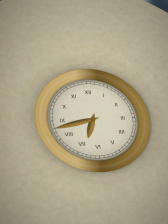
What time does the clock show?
6:43
